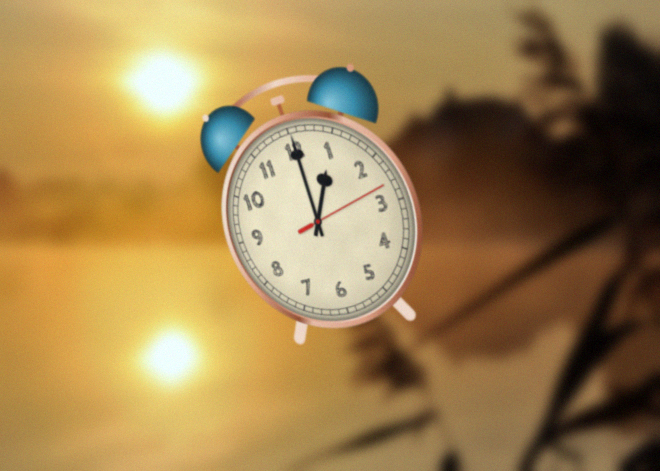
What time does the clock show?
1:00:13
